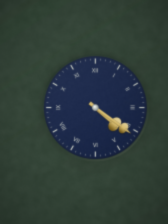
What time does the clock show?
4:21
